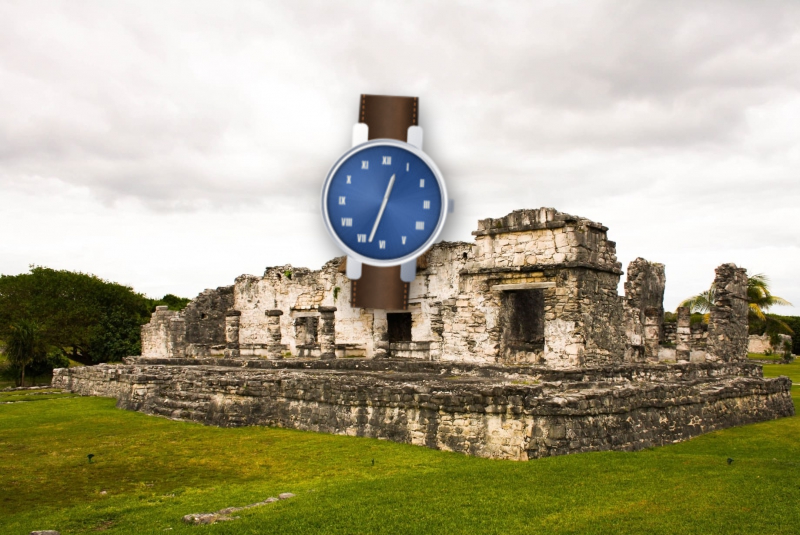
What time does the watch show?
12:33
